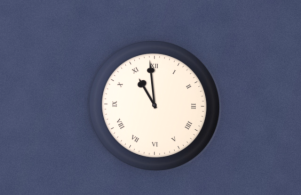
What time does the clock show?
10:59
